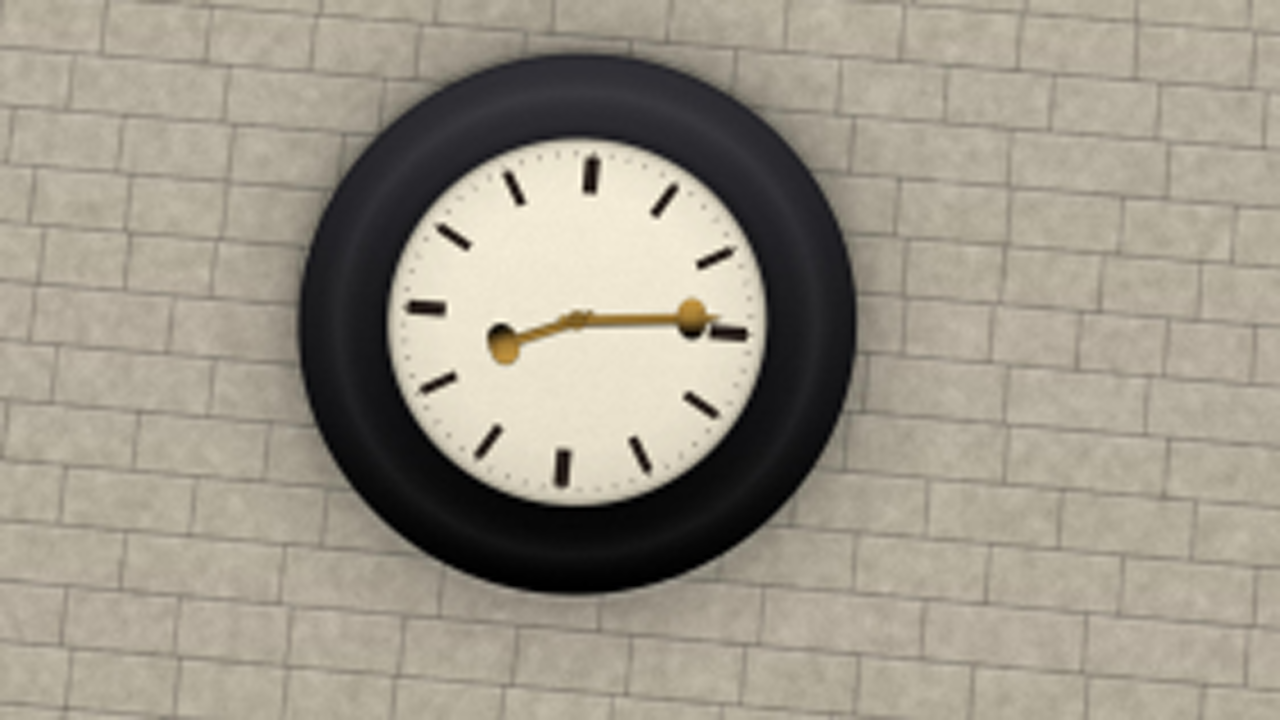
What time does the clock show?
8:14
